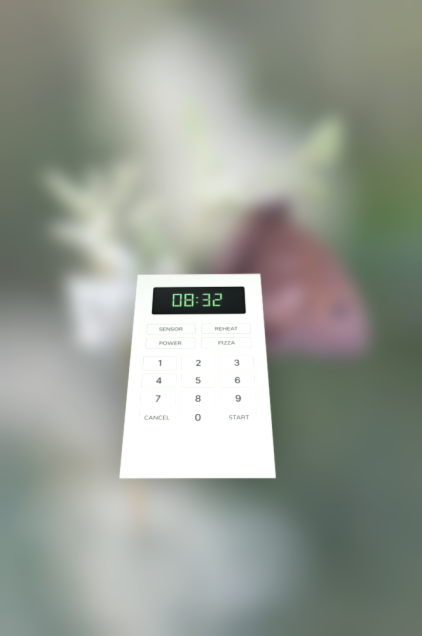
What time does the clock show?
8:32
